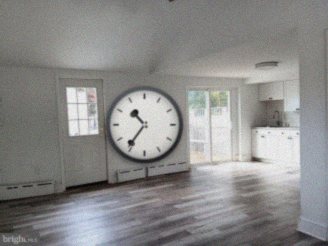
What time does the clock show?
10:36
